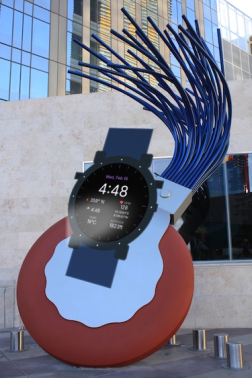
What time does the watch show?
4:48
